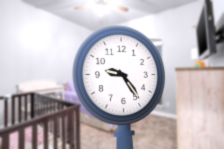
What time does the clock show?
9:24
